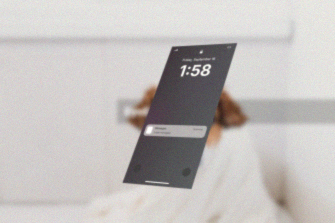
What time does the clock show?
1:58
